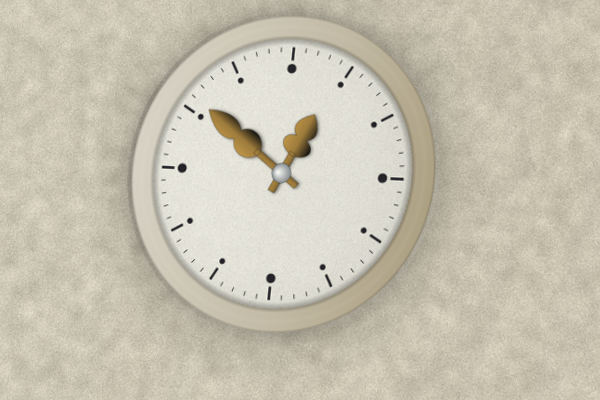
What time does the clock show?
12:51
